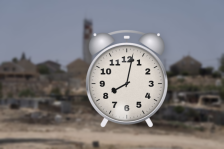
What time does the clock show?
8:02
